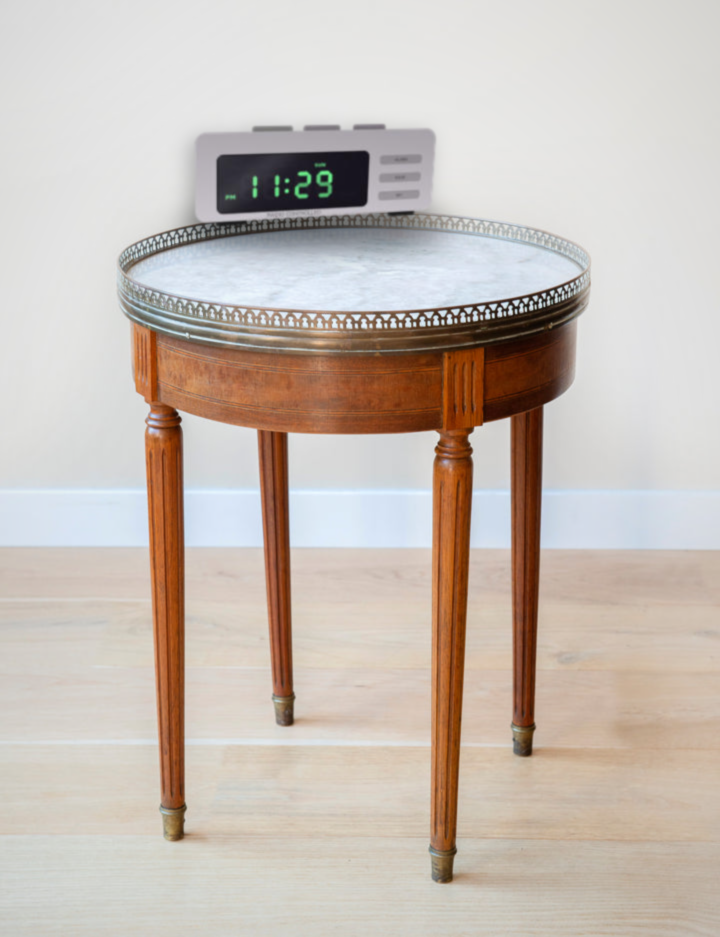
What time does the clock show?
11:29
